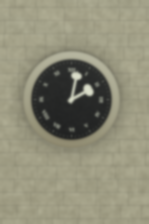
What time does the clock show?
2:02
